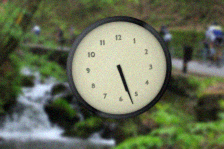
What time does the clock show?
5:27
